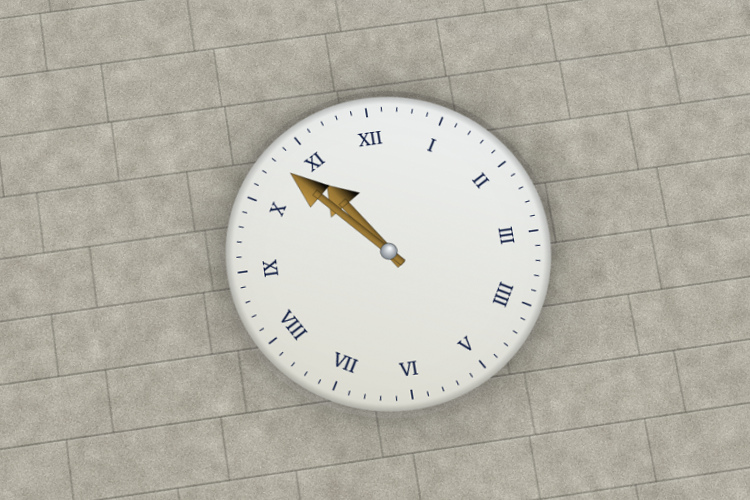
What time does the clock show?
10:53
